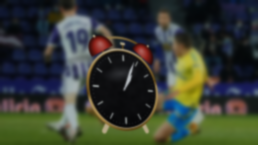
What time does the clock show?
1:04
